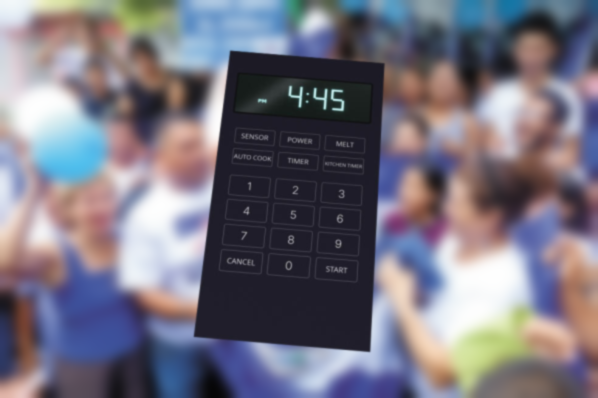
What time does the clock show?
4:45
